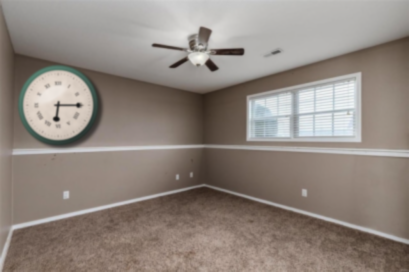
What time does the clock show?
6:15
